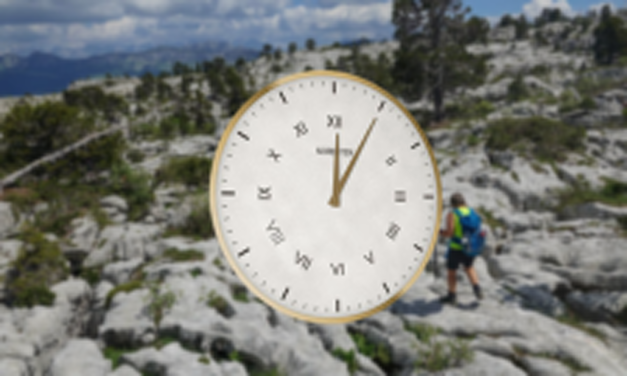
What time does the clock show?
12:05
